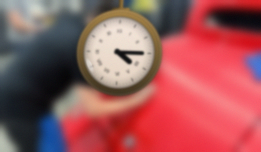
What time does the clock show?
4:15
